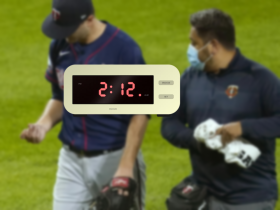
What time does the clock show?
2:12
